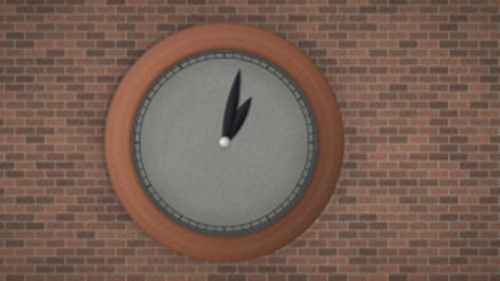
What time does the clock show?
1:02
